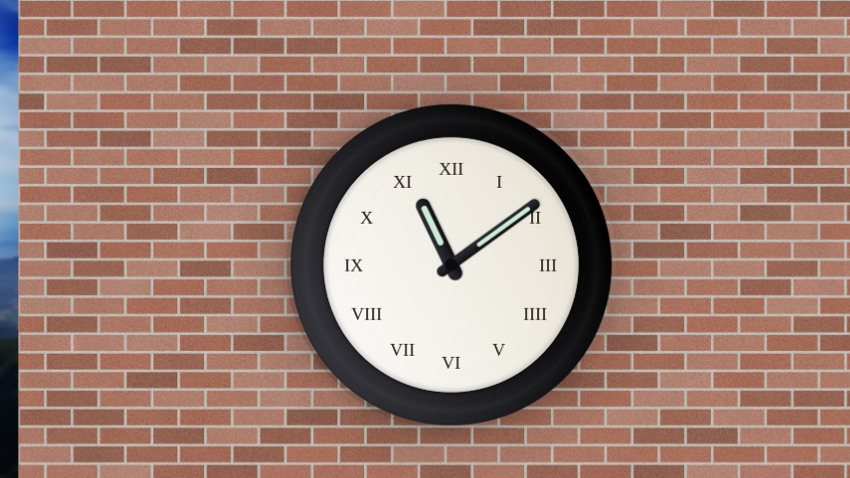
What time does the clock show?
11:09
